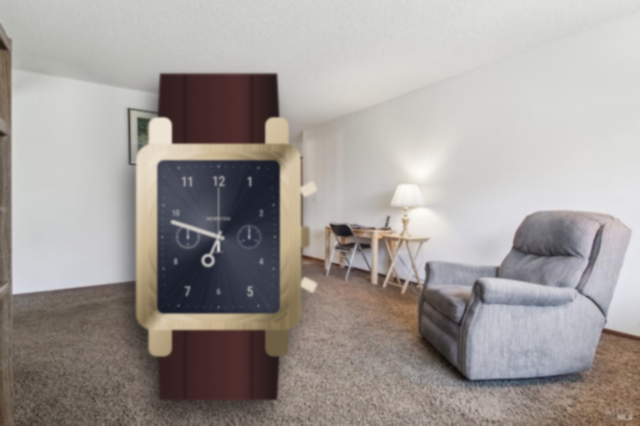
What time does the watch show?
6:48
